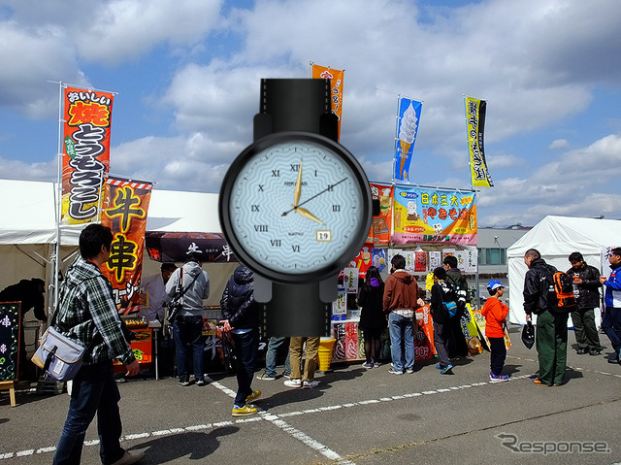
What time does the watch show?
4:01:10
